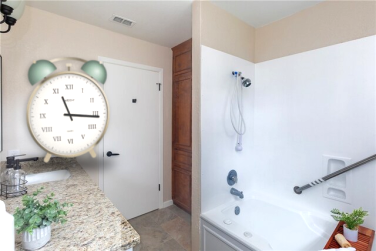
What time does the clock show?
11:16
